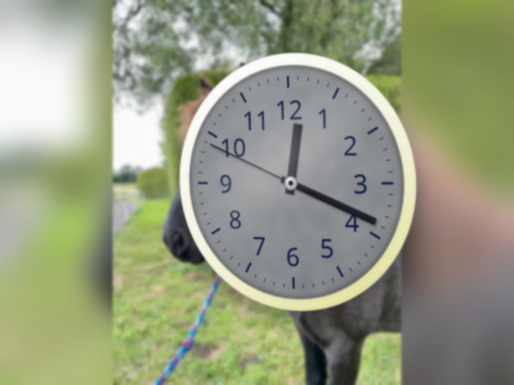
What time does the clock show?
12:18:49
